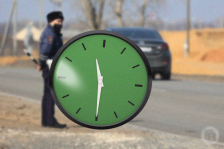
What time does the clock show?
11:30
